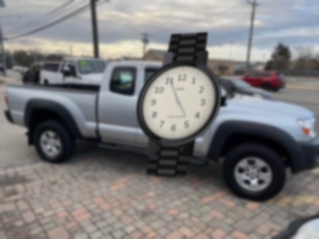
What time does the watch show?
4:55
